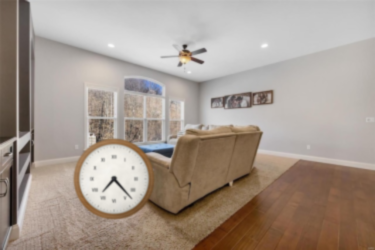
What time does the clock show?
7:23
